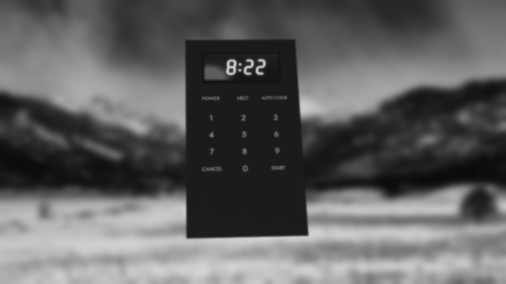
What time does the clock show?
8:22
